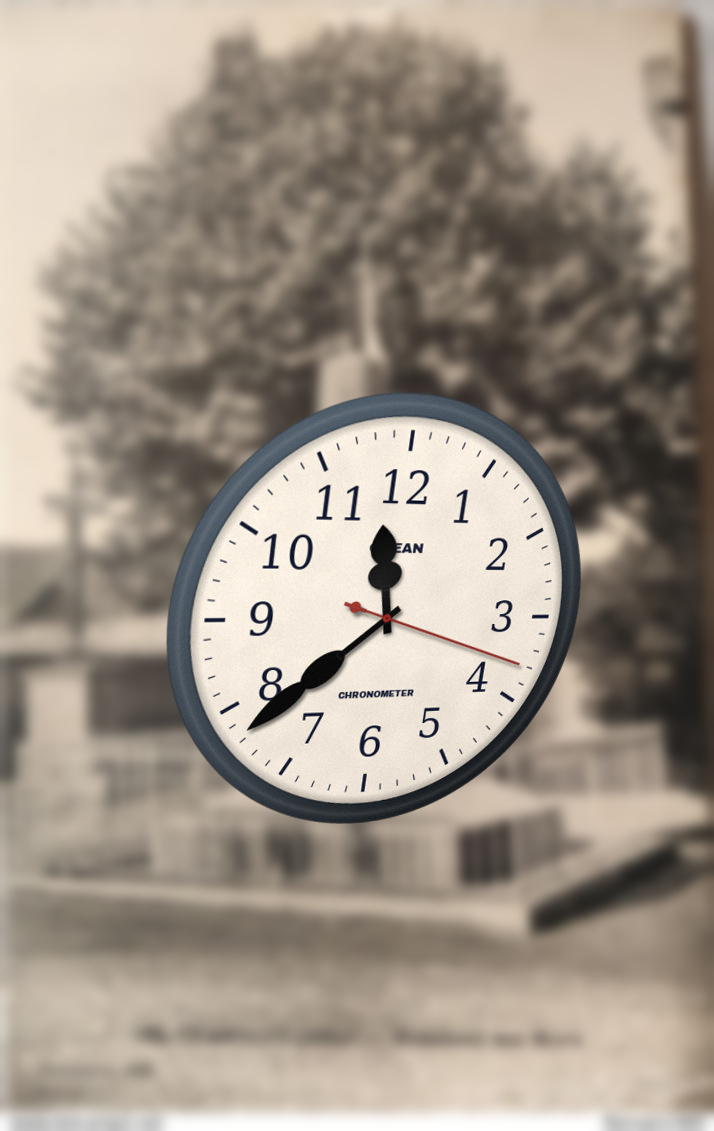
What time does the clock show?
11:38:18
